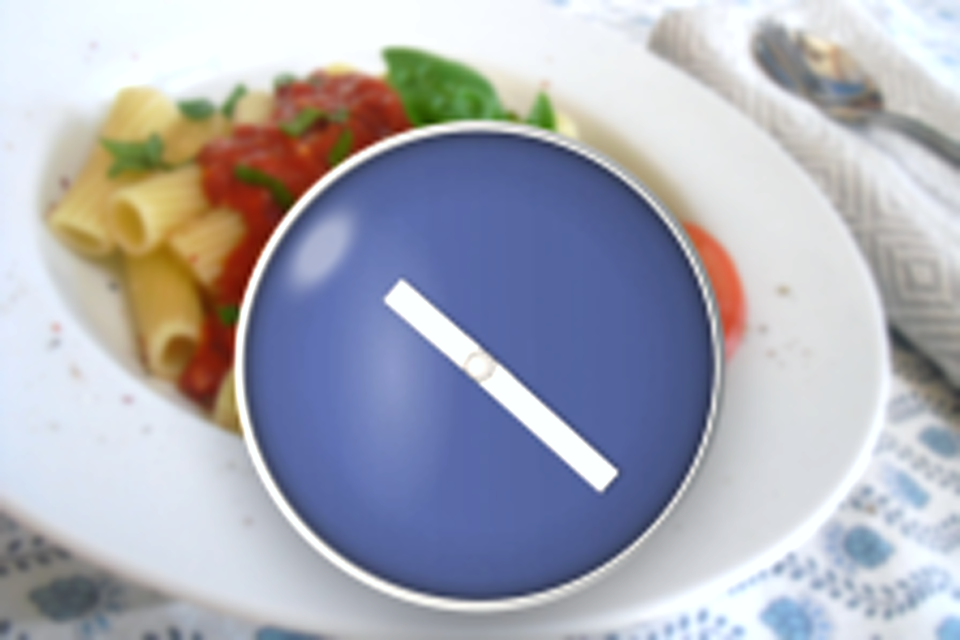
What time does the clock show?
10:22
